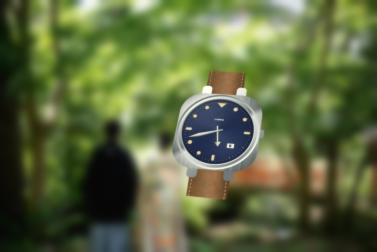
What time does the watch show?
5:42
